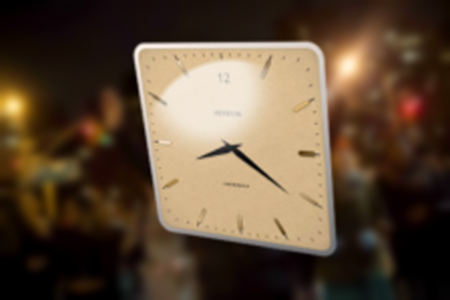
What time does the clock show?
8:21
